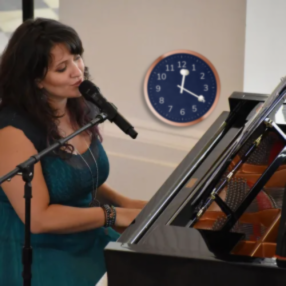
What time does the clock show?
12:20
